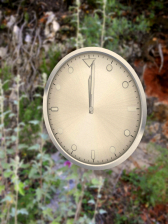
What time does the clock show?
12:01
